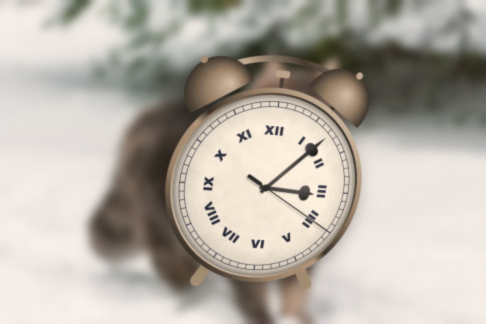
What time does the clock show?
3:07:20
